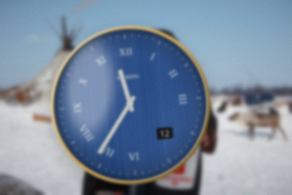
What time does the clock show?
11:36
